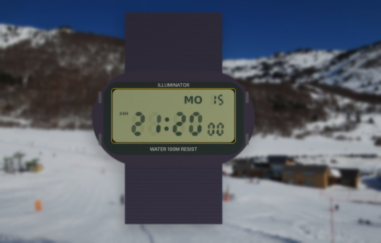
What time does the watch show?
21:20:00
